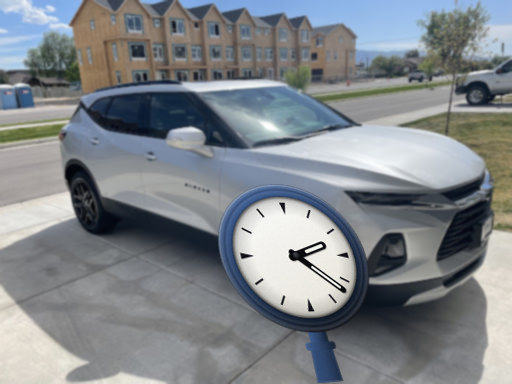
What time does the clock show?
2:22
